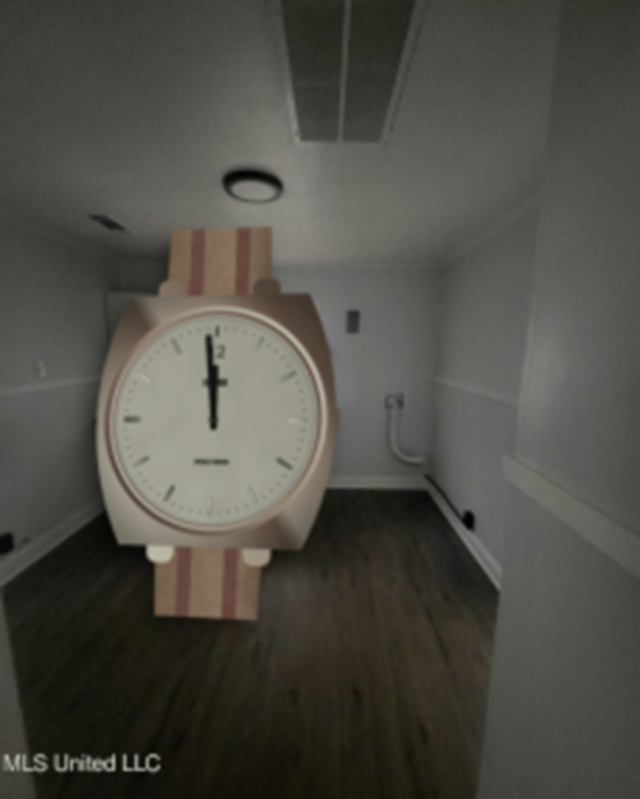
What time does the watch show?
11:59
